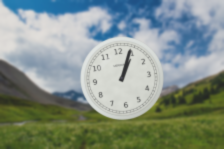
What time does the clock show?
1:04
